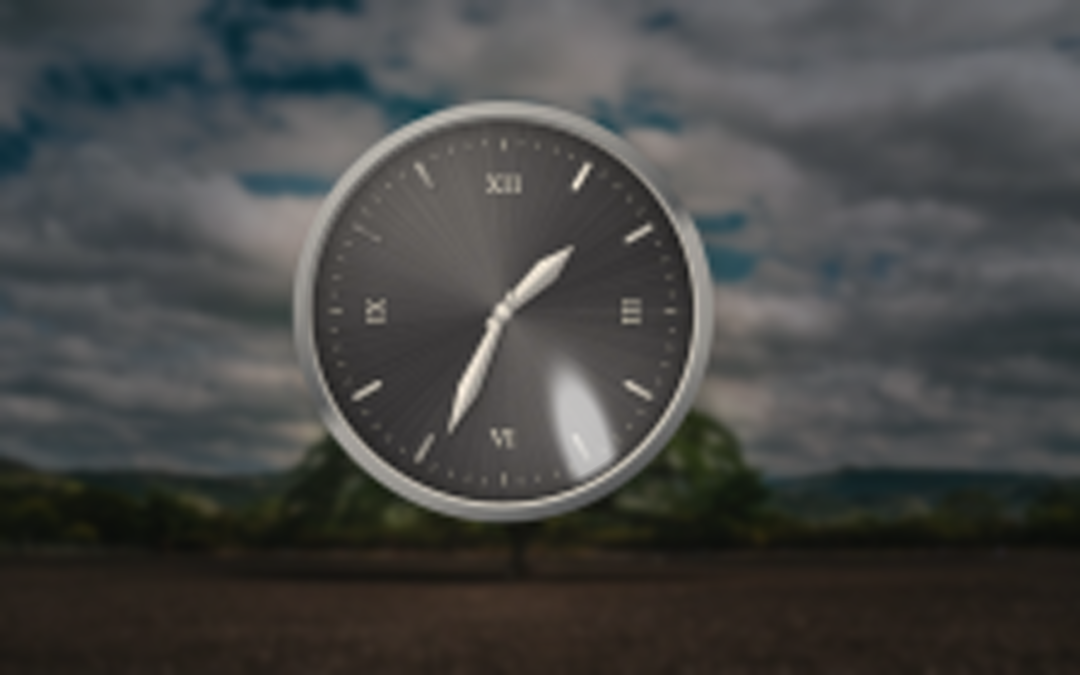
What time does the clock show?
1:34
